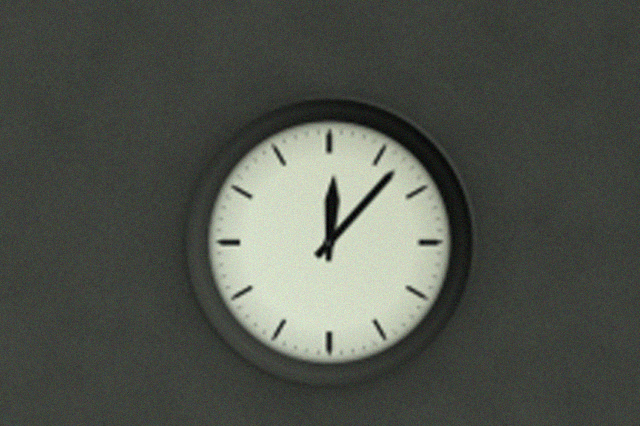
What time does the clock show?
12:07
